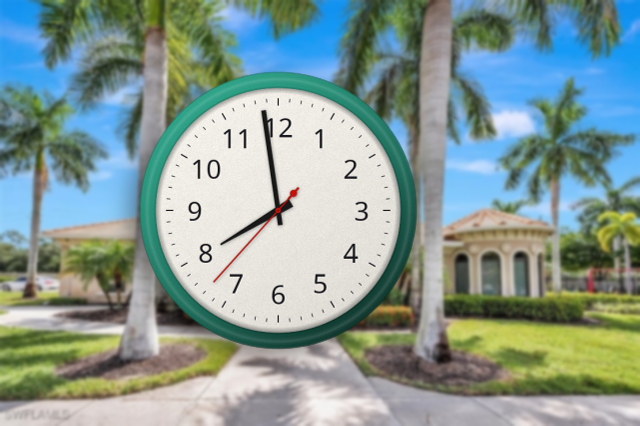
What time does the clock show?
7:58:37
